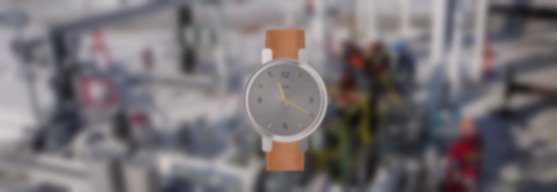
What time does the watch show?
11:20
